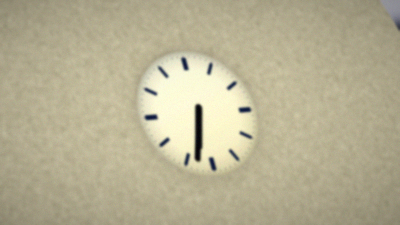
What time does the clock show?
6:33
